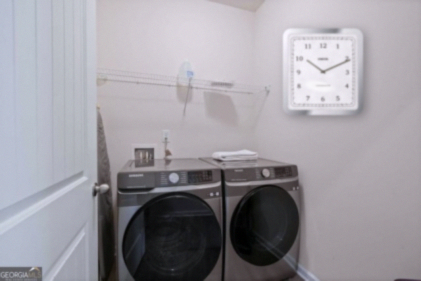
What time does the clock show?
10:11
